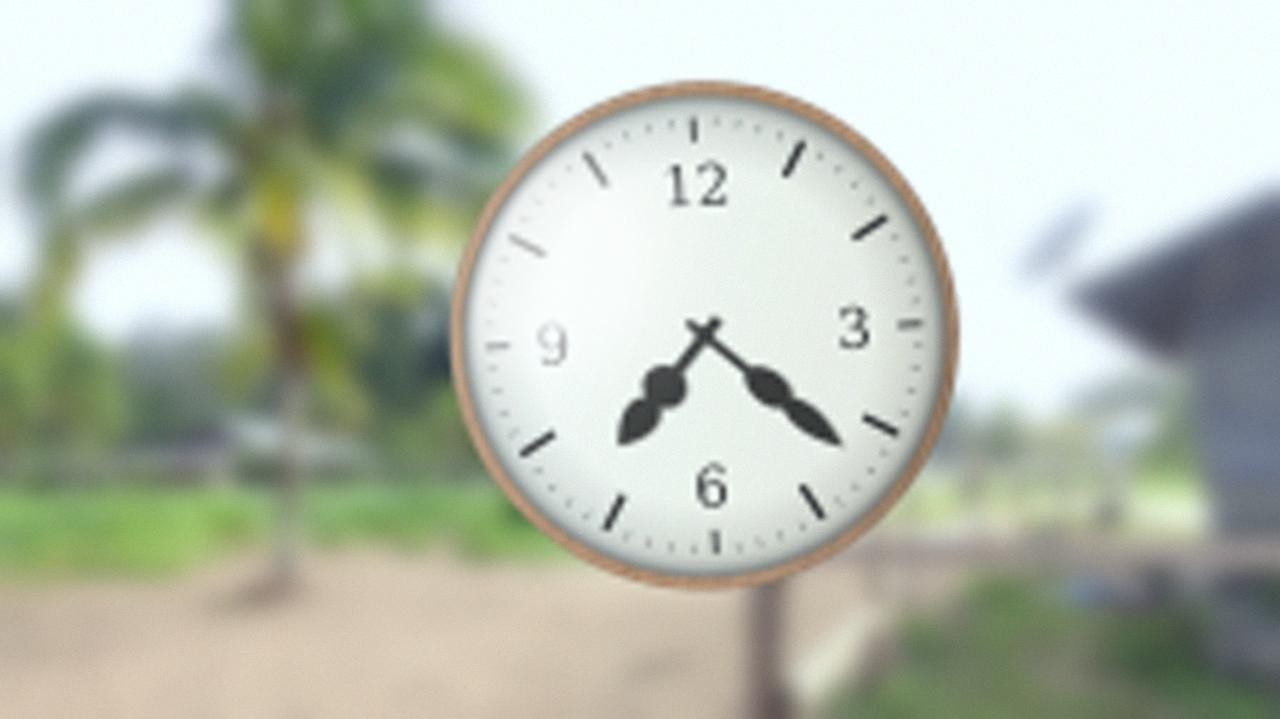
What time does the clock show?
7:22
